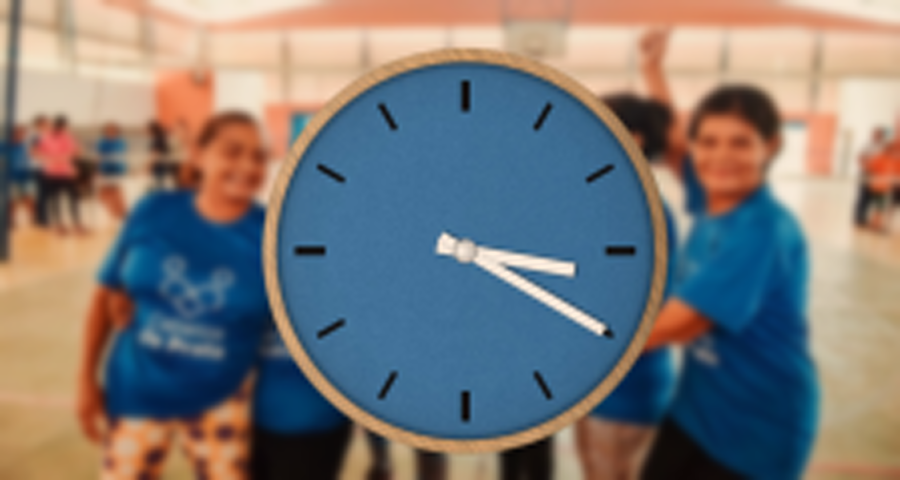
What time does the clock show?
3:20
